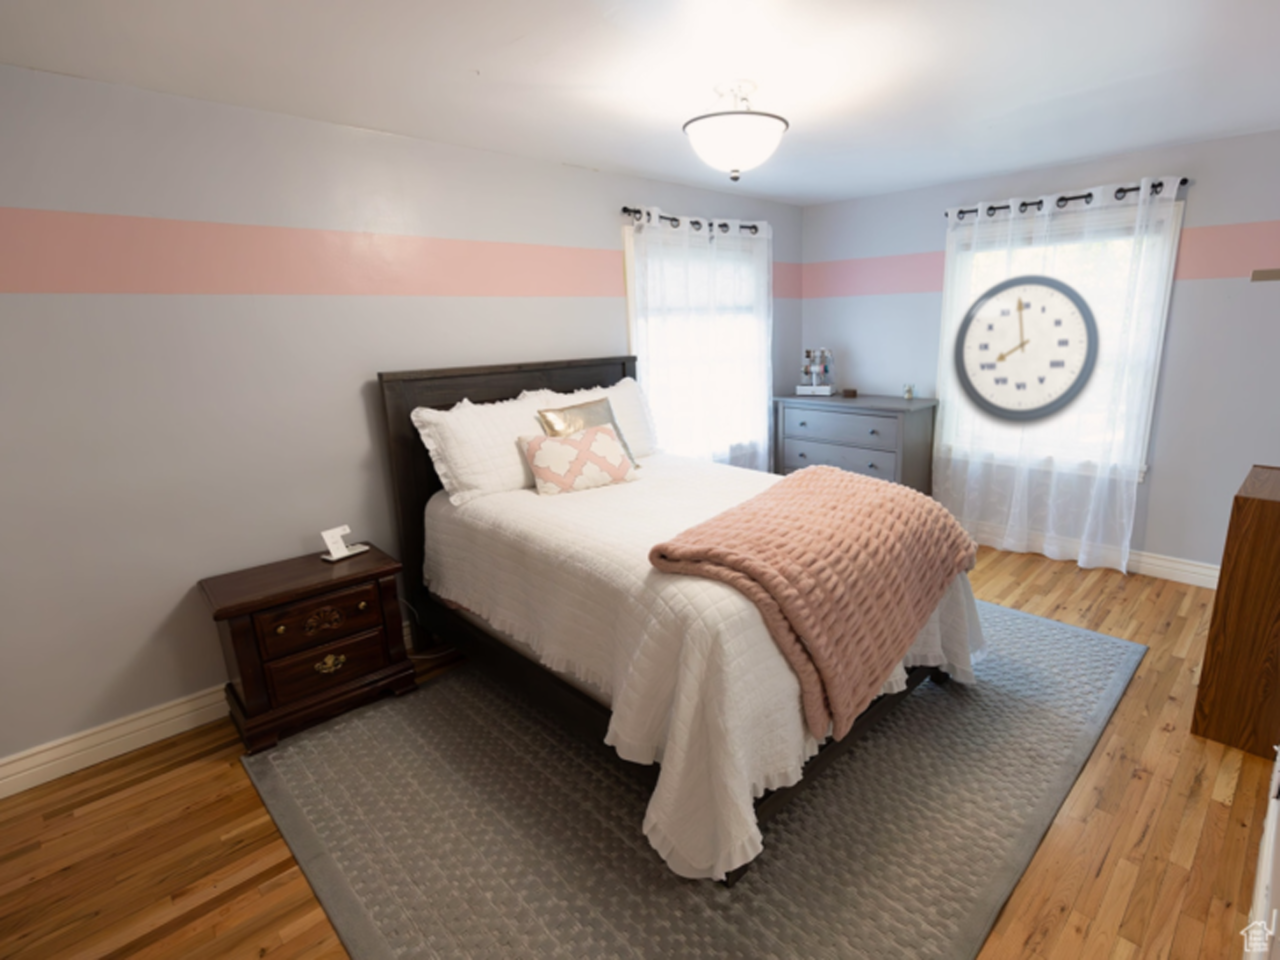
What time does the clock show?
7:59
